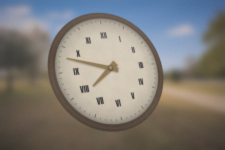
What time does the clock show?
7:48
